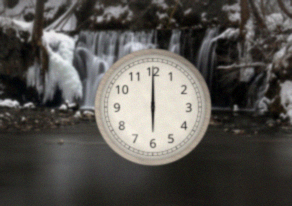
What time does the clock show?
6:00
